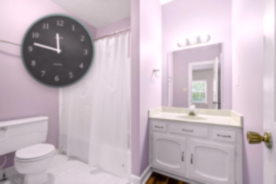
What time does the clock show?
11:47
